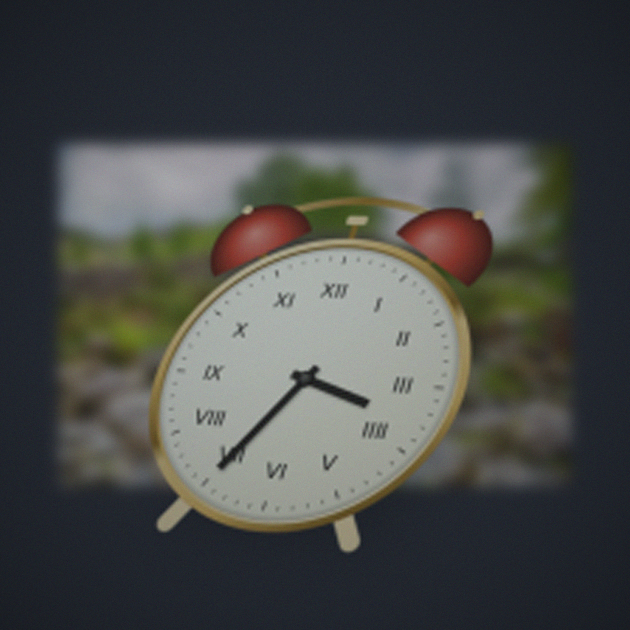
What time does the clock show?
3:35
